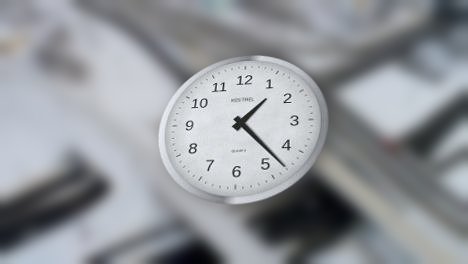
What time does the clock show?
1:23
